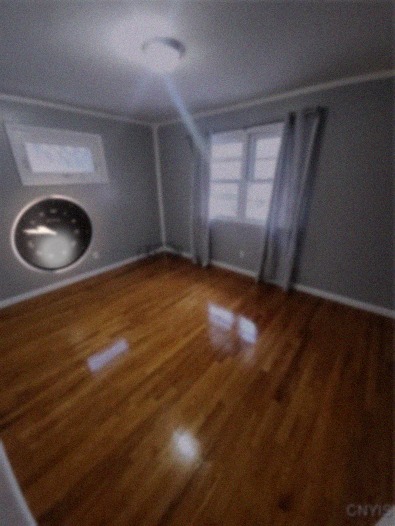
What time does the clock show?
9:46
